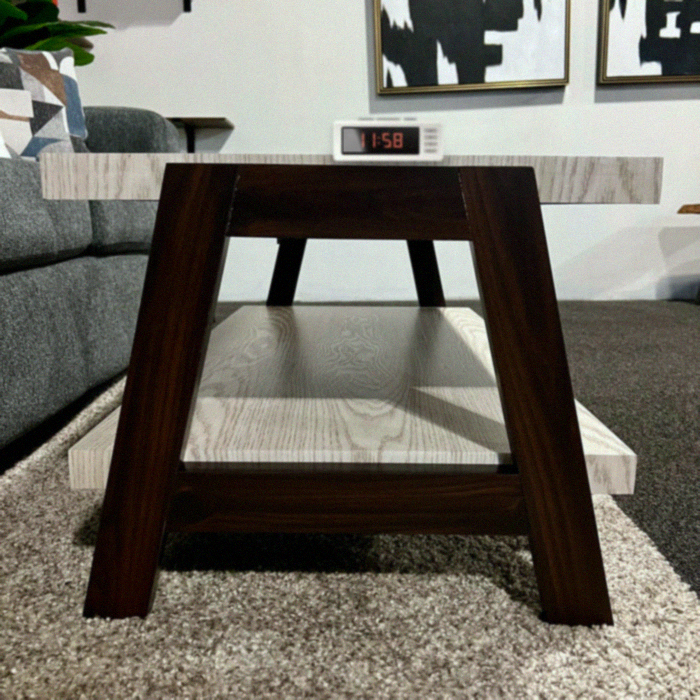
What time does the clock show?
11:58
